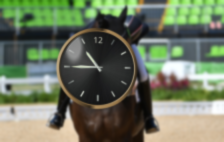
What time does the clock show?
10:45
